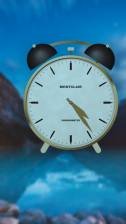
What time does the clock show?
4:24
